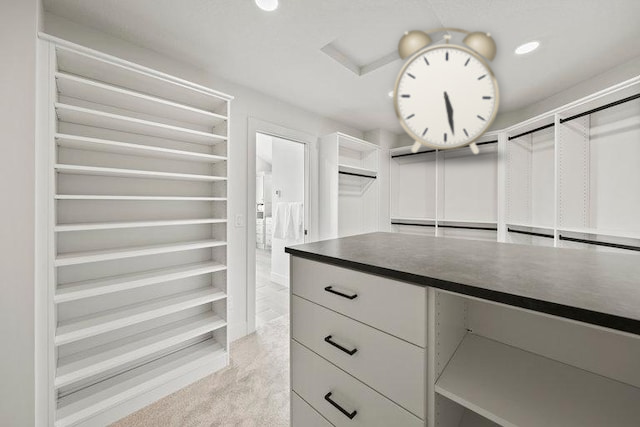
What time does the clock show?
5:28
